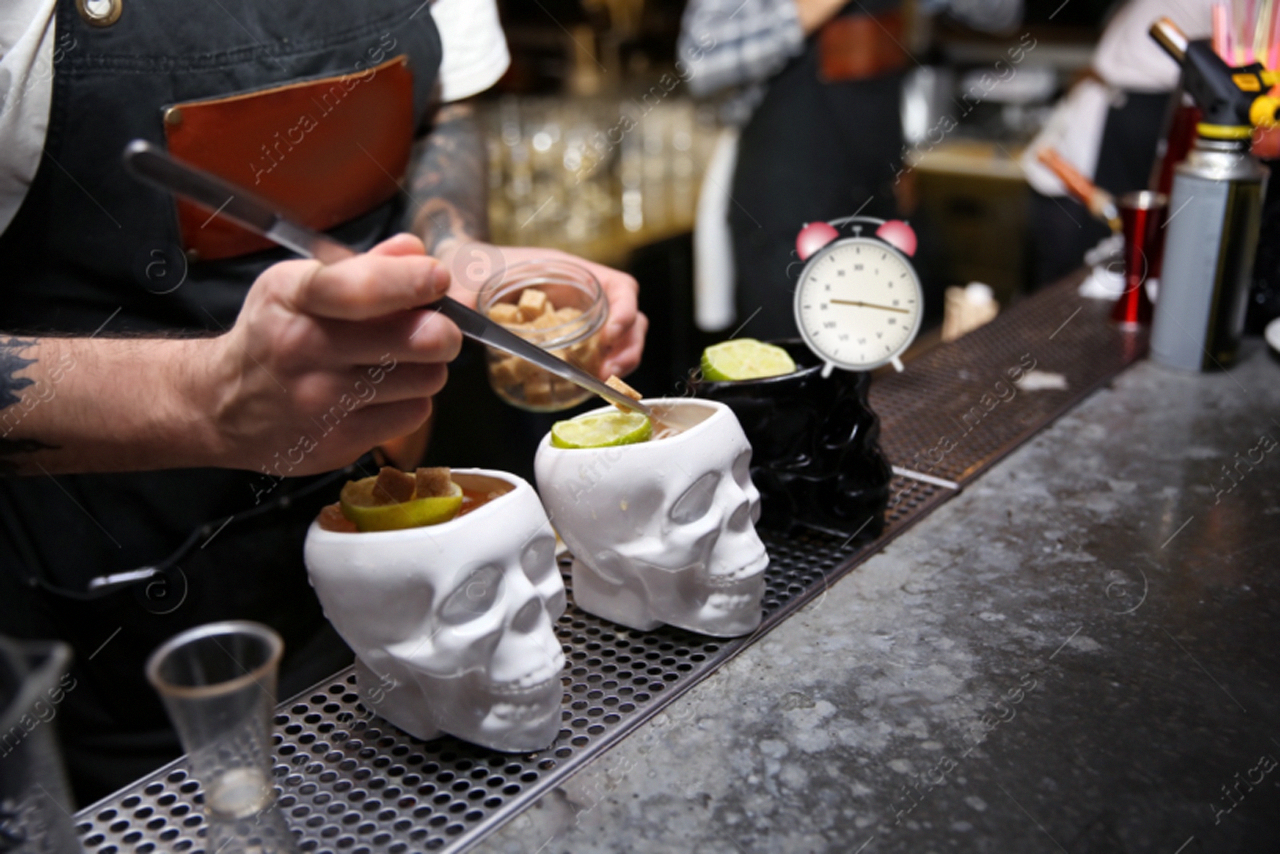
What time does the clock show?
9:17
